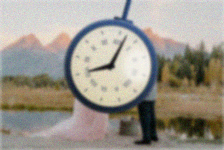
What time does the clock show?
8:02
